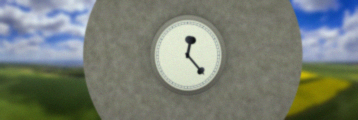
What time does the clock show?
12:23
